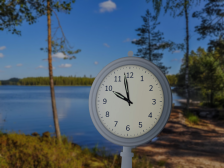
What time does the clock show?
9:58
